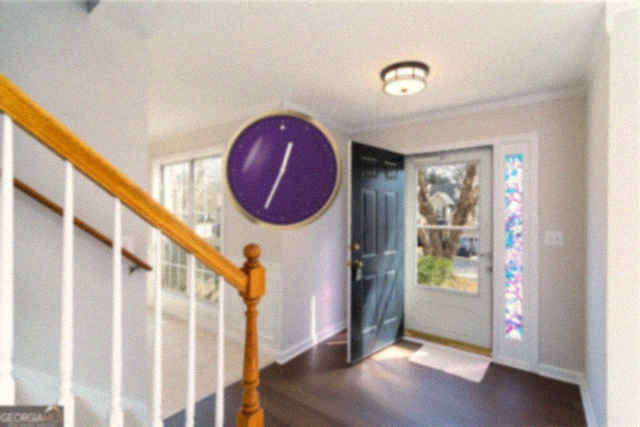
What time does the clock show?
12:34
